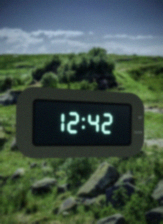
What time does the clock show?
12:42
